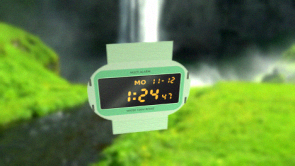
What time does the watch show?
1:24:47
